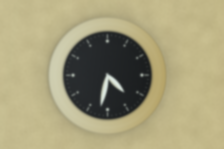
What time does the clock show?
4:32
